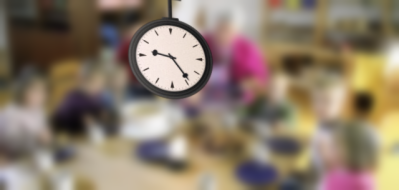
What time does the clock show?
9:24
